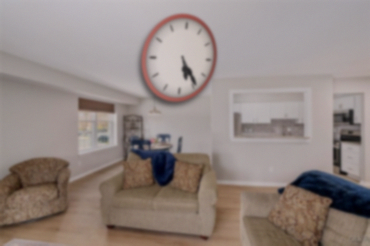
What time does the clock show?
5:24
